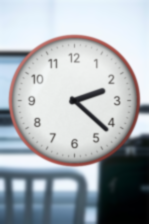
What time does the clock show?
2:22
